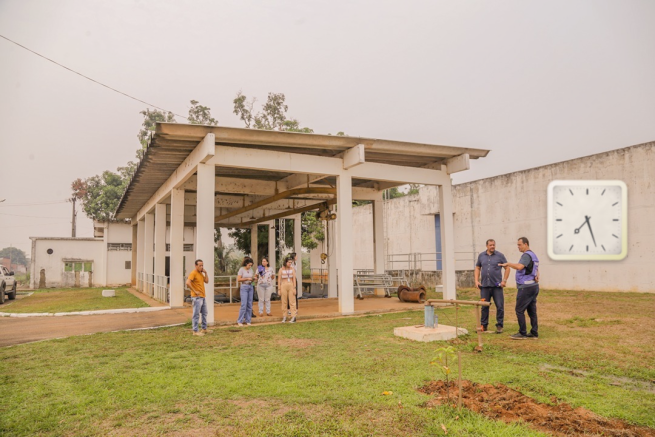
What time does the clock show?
7:27
